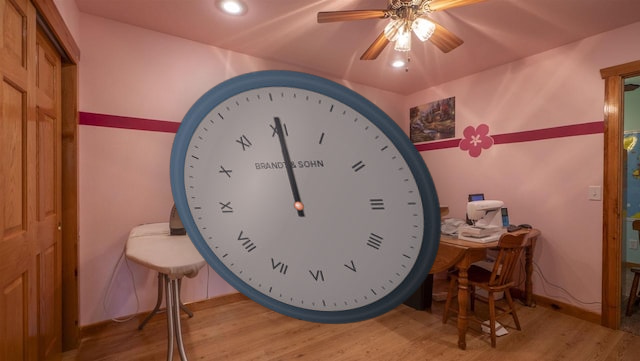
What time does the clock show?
12:00
